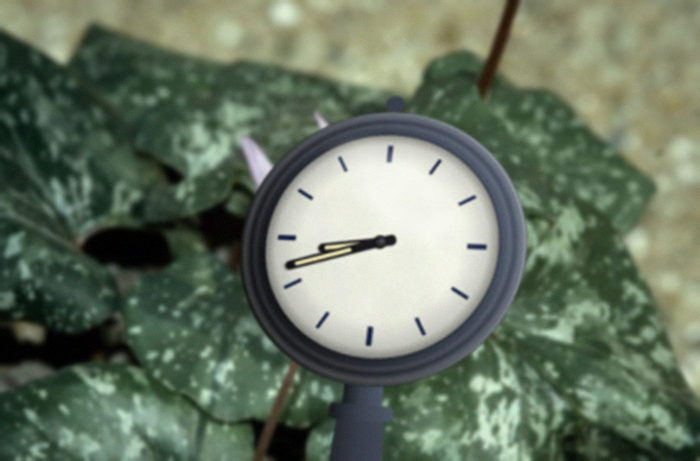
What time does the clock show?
8:42
